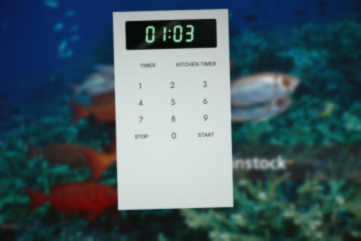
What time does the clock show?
1:03
